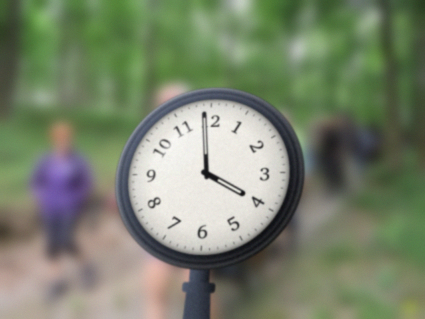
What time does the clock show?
3:59
